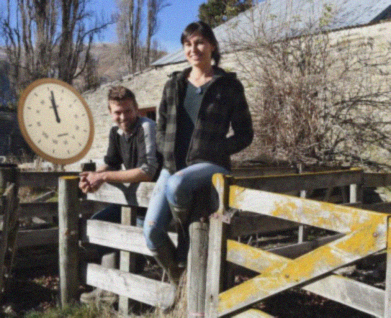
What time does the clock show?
12:01
